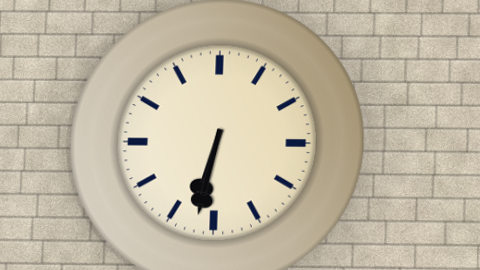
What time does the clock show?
6:32
